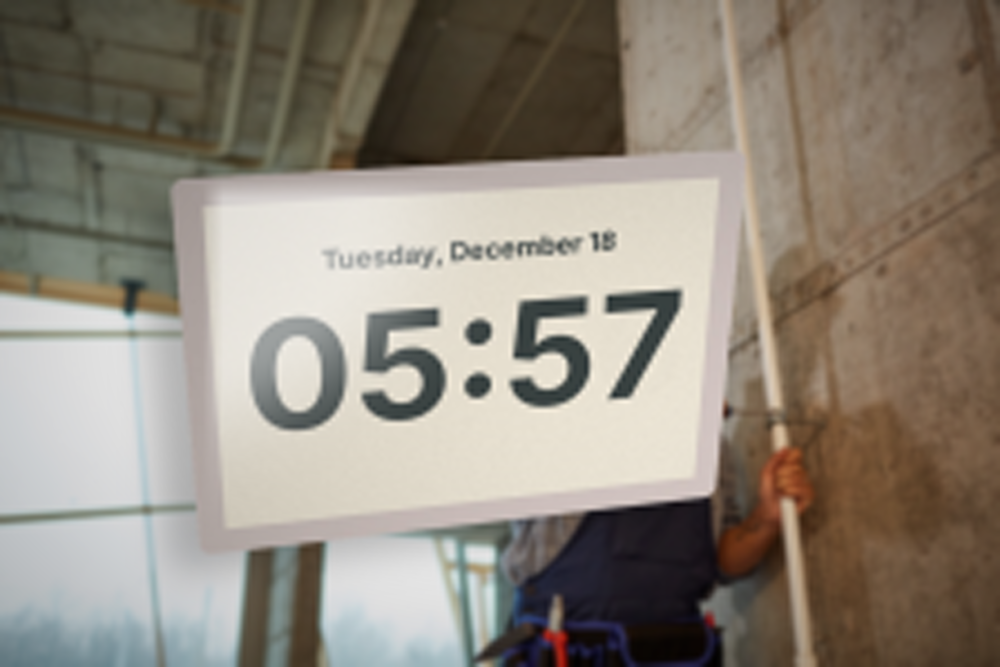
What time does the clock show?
5:57
